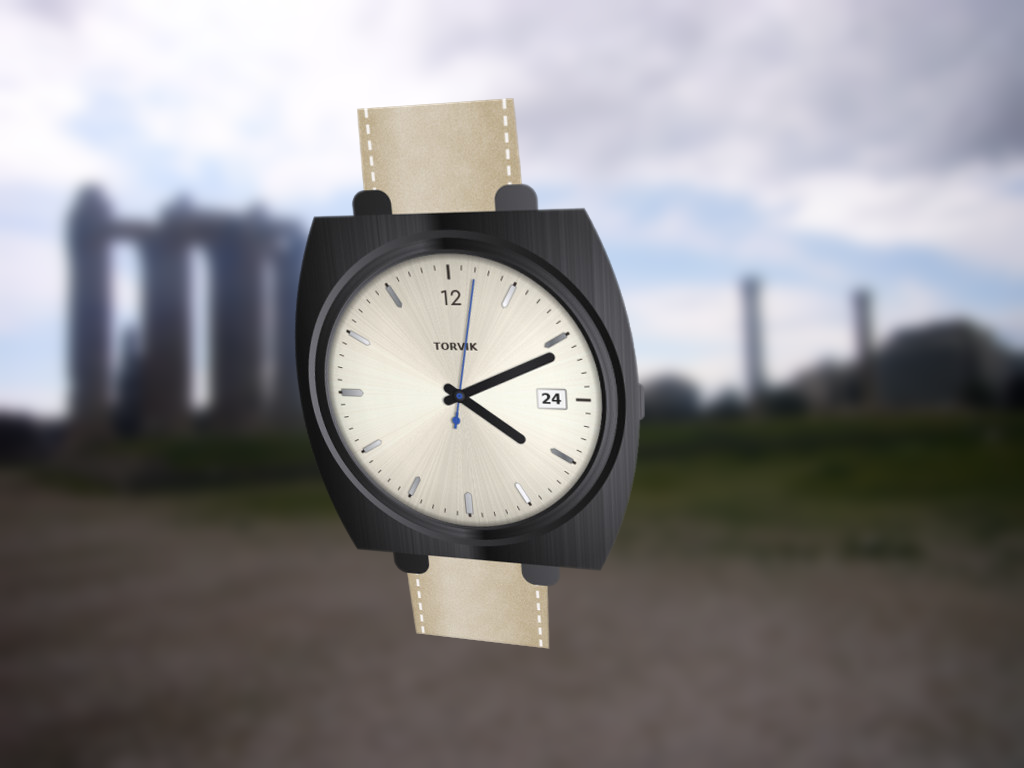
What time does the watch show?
4:11:02
